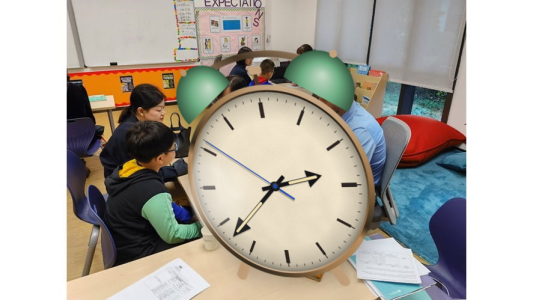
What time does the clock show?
2:37:51
